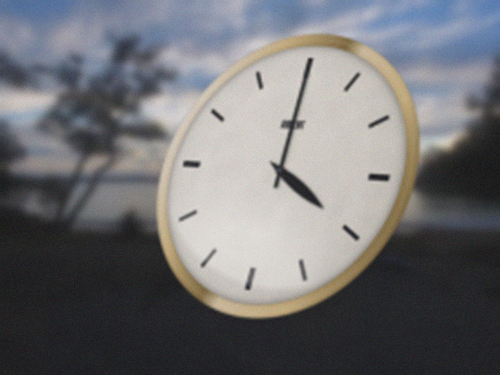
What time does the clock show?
4:00
